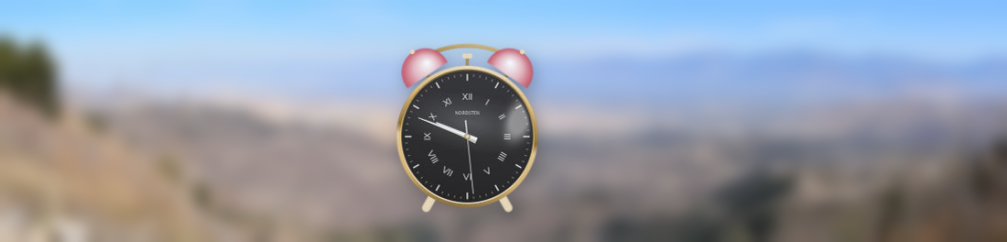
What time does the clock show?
9:48:29
